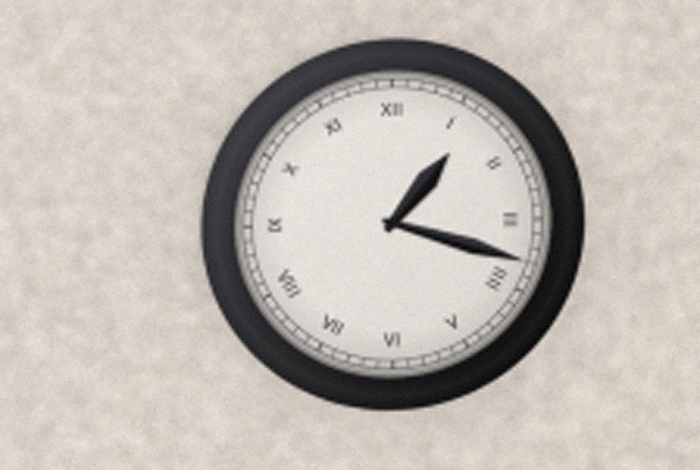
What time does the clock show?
1:18
